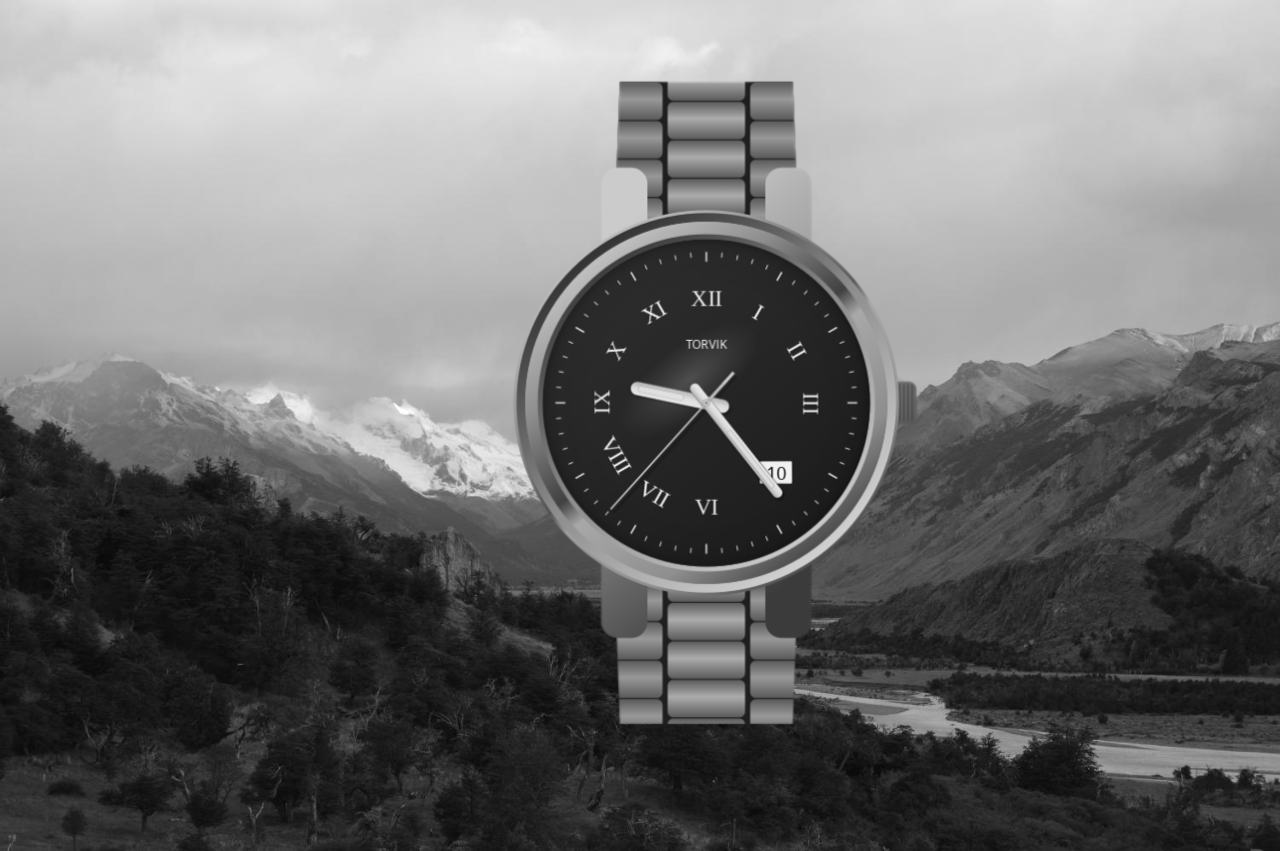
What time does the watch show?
9:23:37
